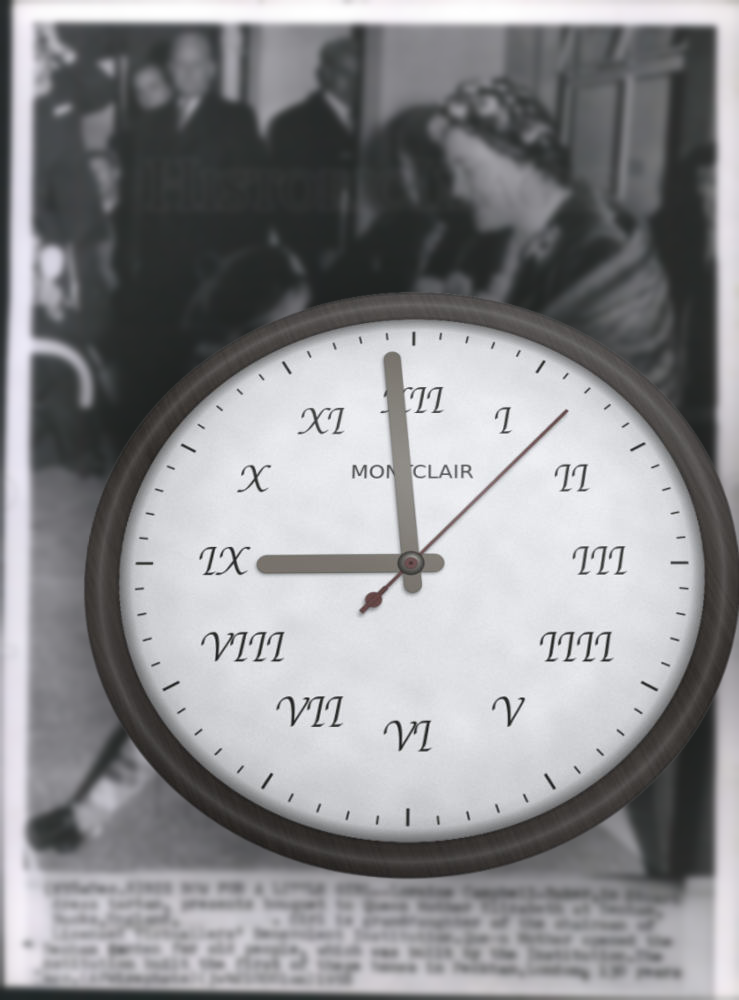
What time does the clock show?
8:59:07
